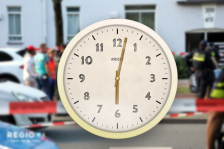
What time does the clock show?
6:02
